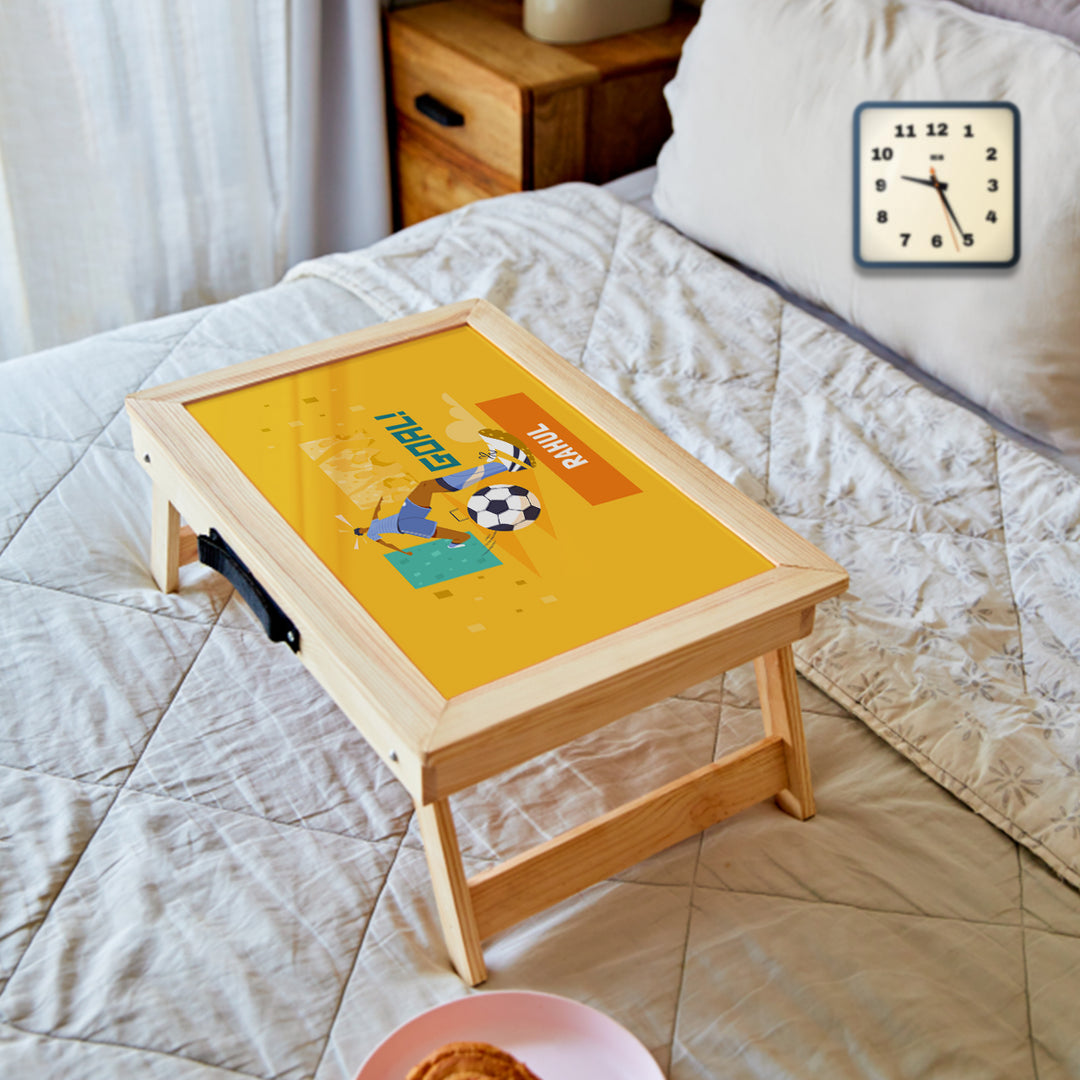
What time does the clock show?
9:25:27
